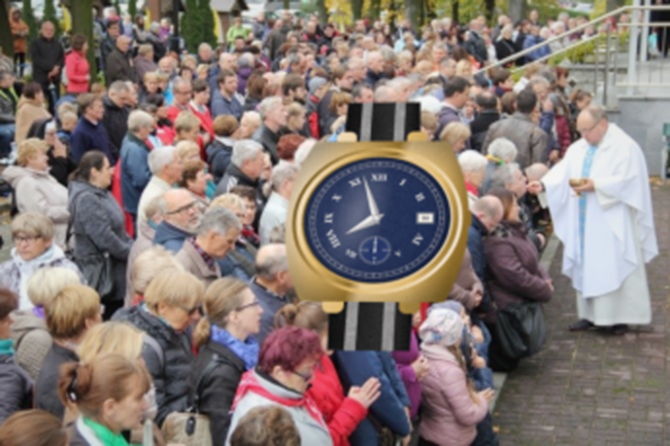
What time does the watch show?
7:57
